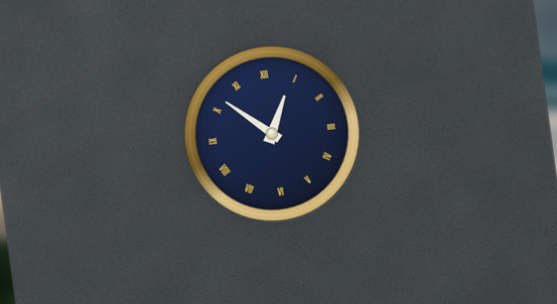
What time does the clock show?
12:52
